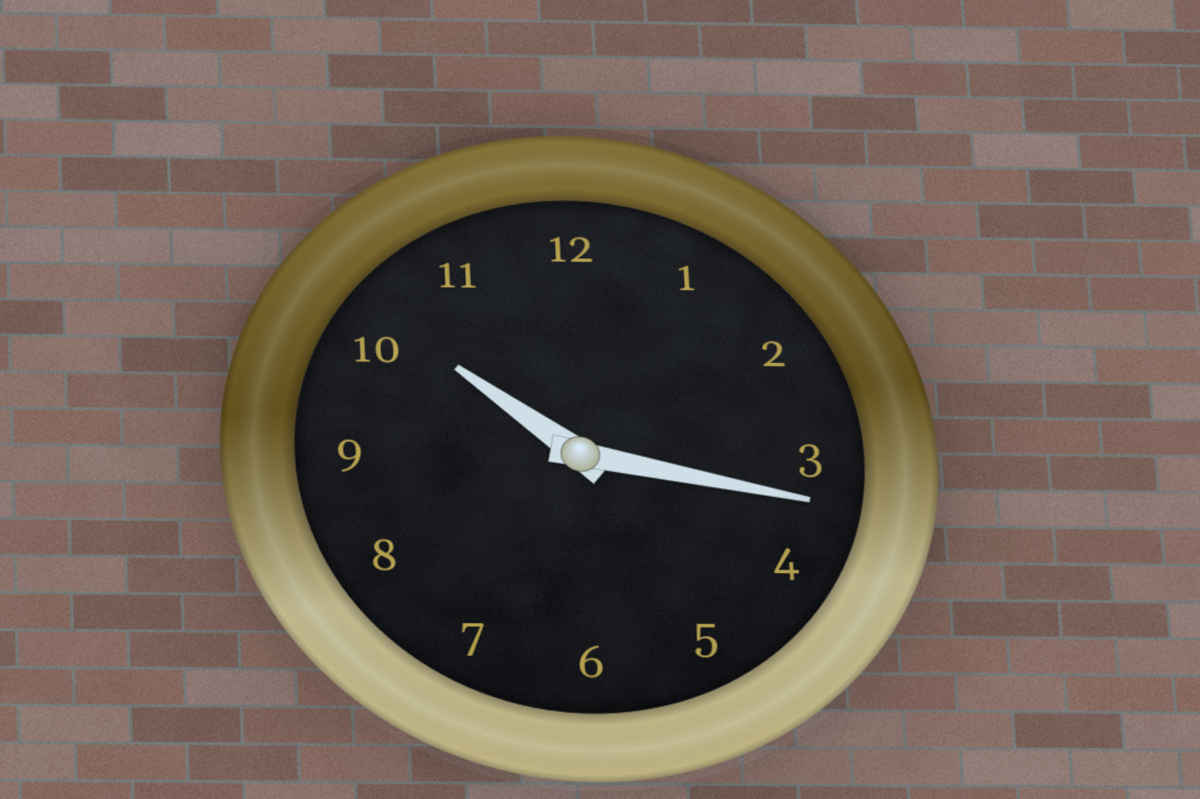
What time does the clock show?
10:17
